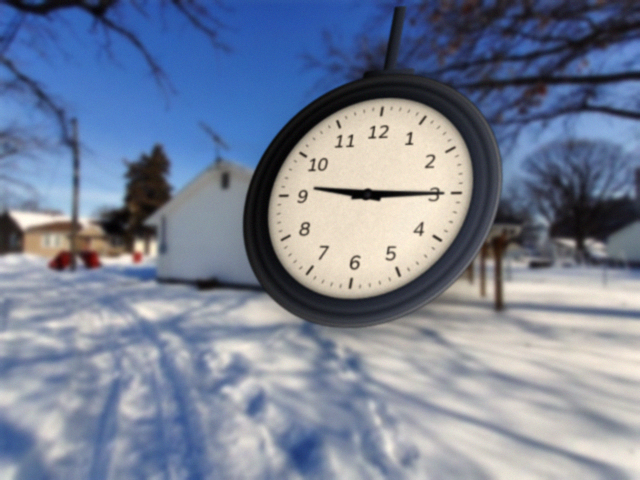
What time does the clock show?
9:15
